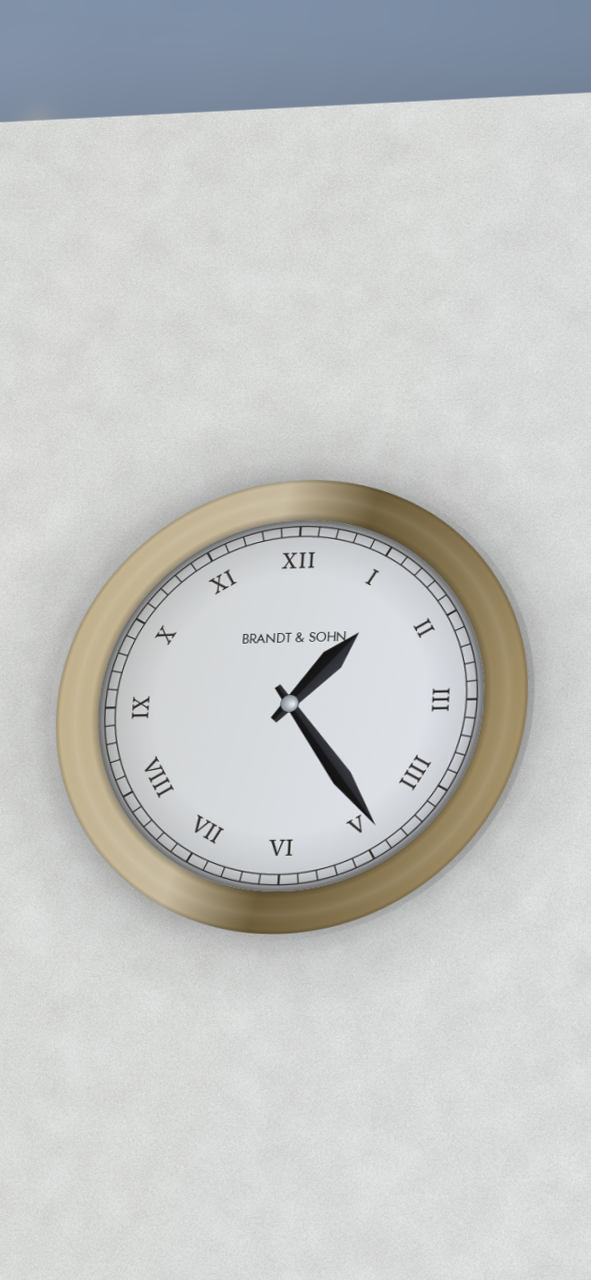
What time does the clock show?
1:24
